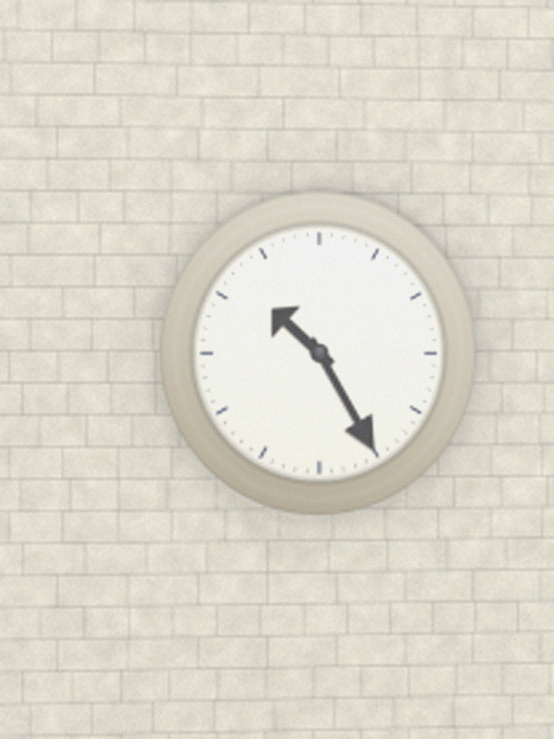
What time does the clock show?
10:25
